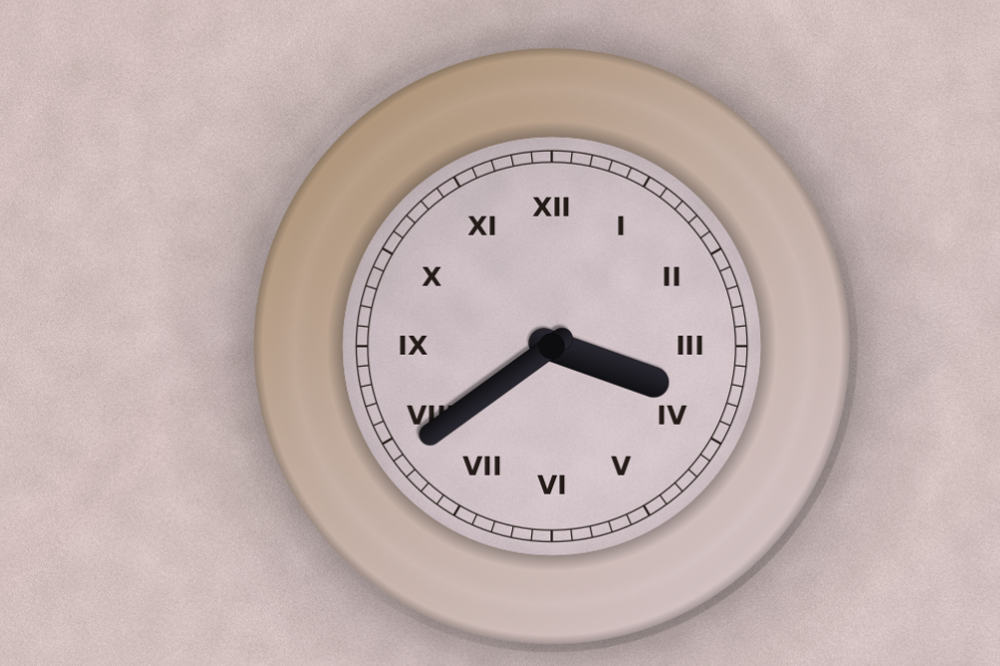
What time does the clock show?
3:39
